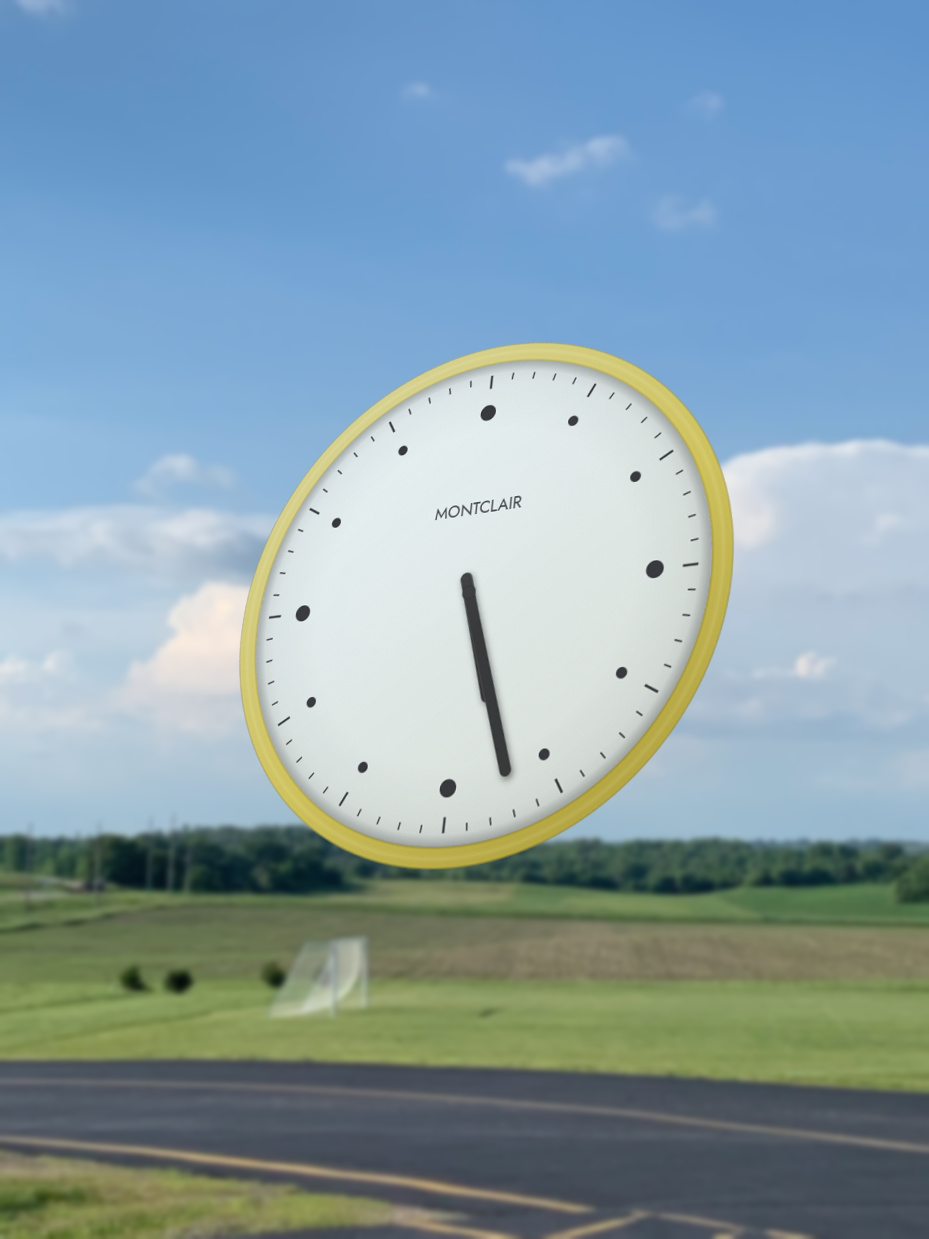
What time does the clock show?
5:27
